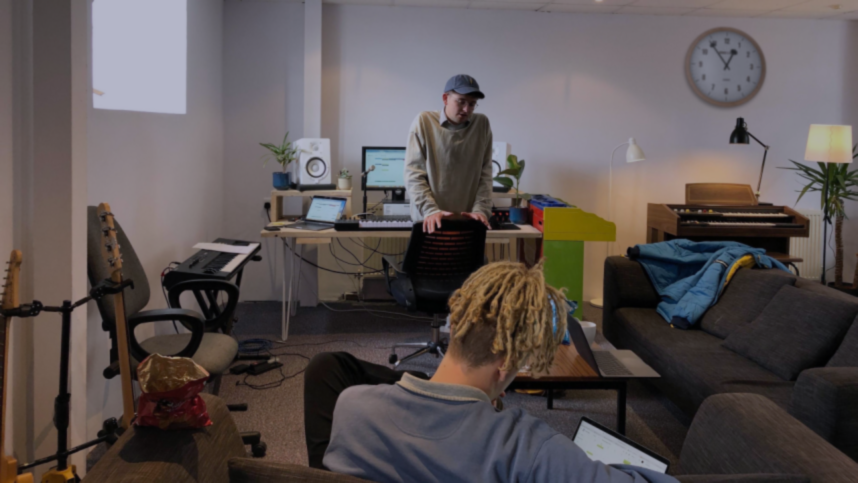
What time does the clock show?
12:54
